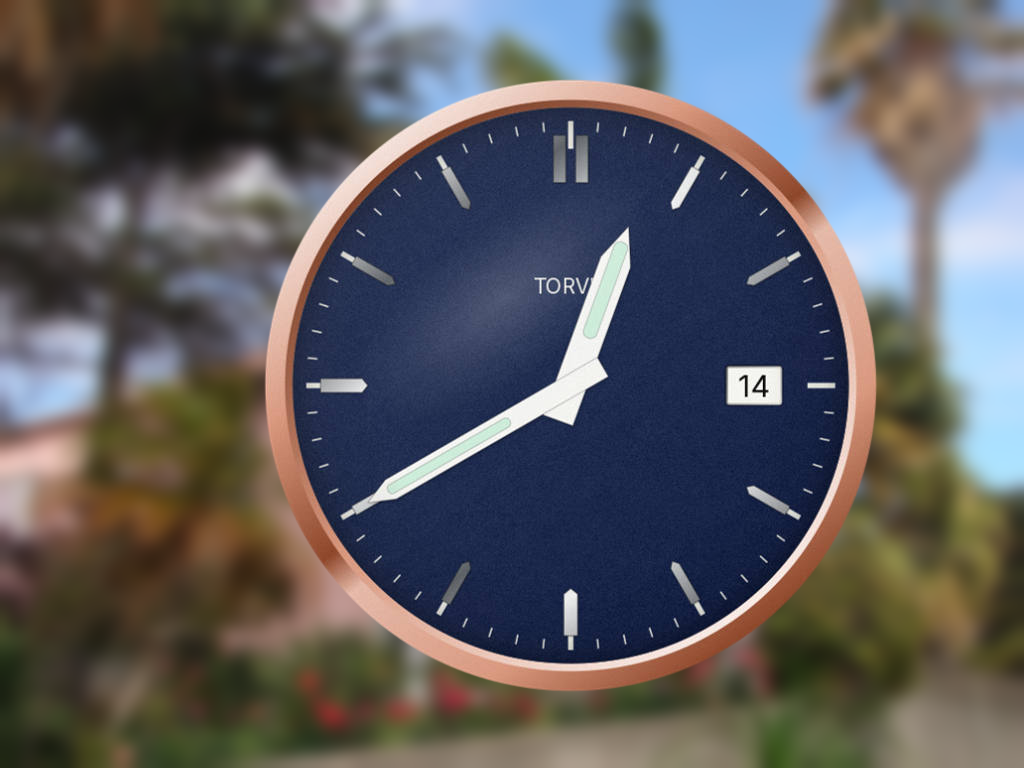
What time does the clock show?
12:40
